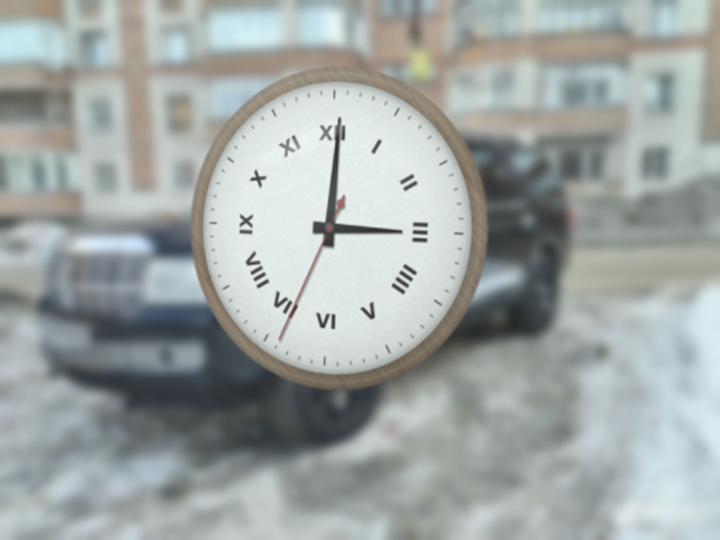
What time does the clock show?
3:00:34
